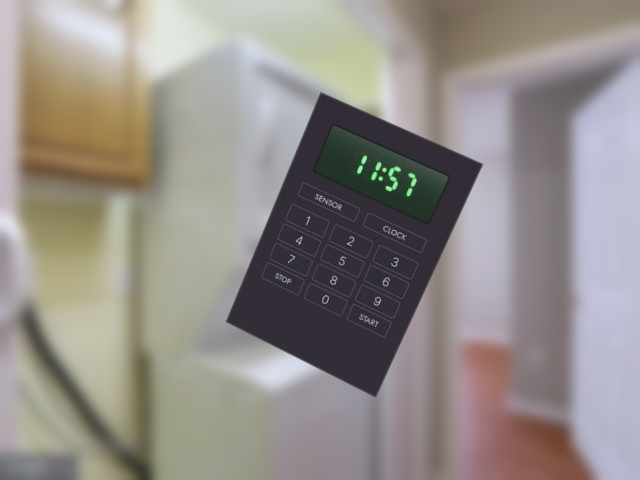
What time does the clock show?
11:57
